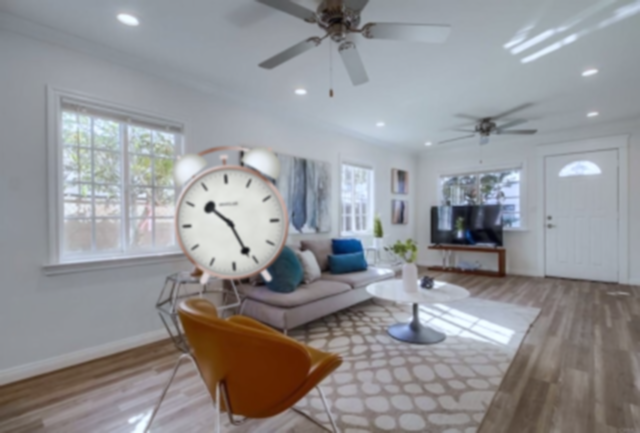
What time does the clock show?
10:26
